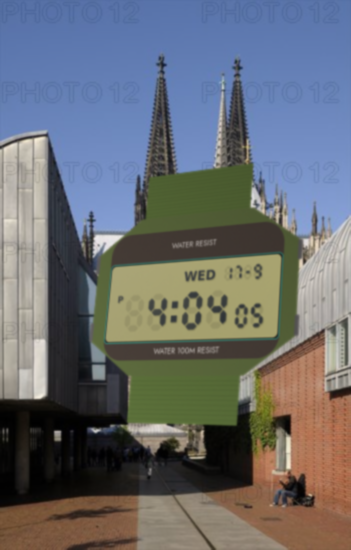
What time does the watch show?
4:04:05
